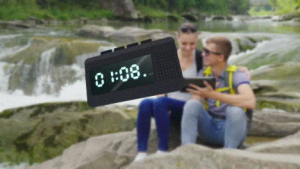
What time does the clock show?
1:08
